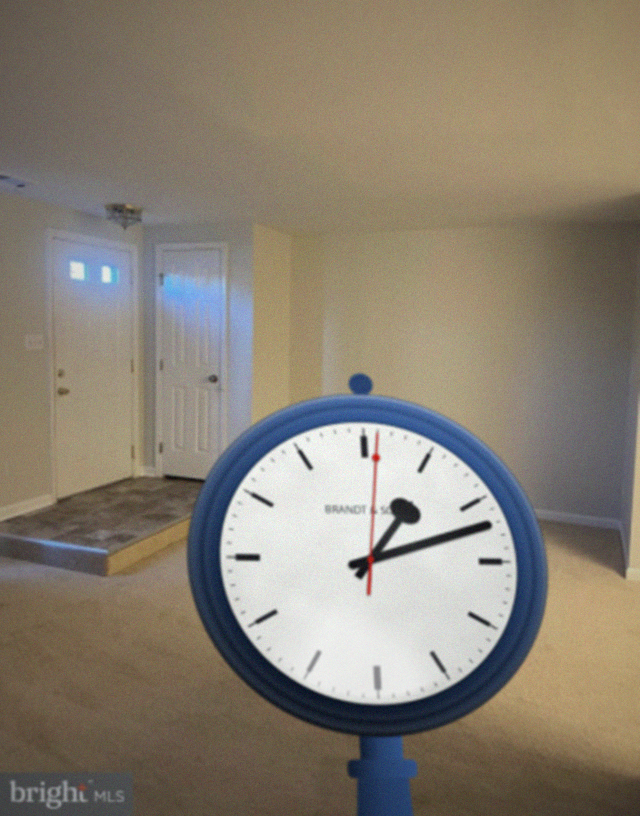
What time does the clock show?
1:12:01
